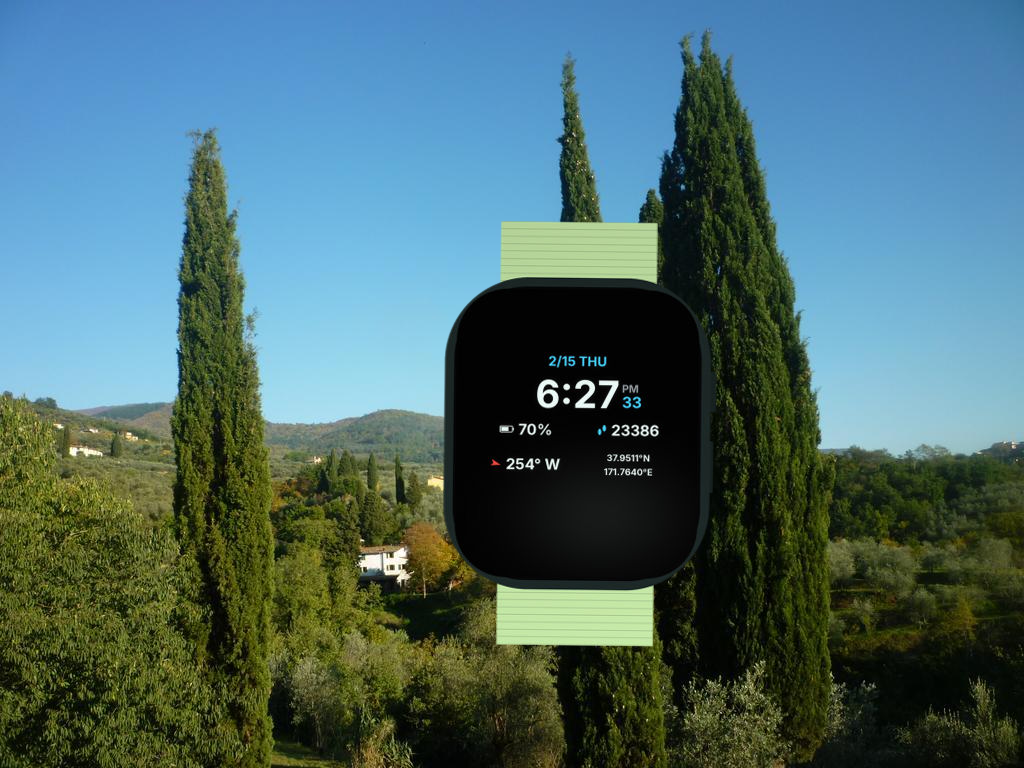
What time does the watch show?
6:27:33
